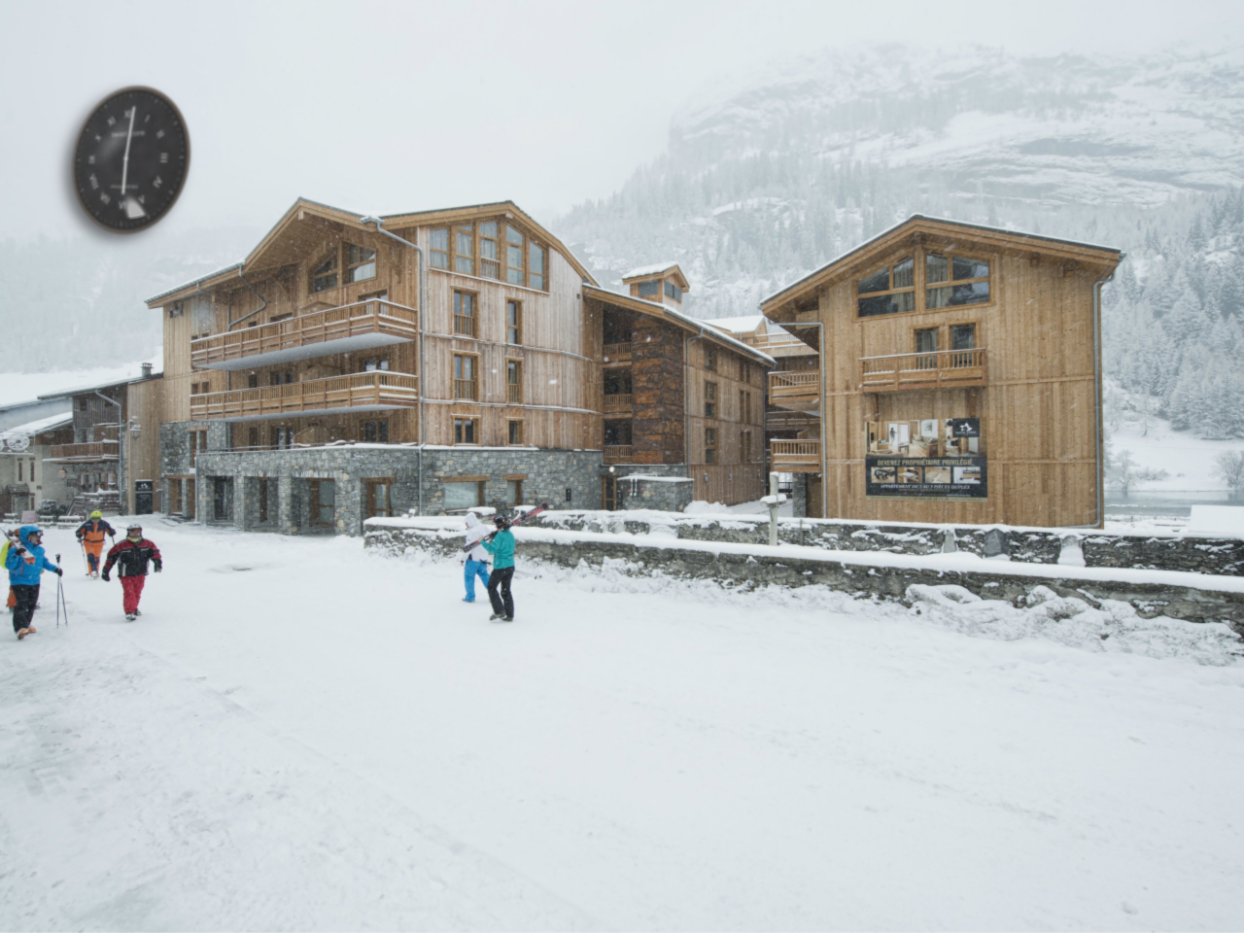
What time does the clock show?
6:01
